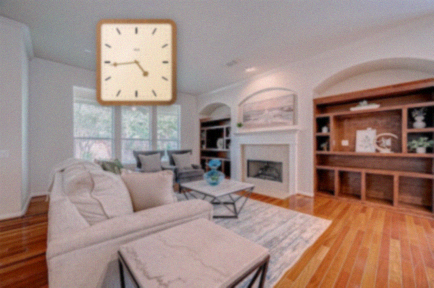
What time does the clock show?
4:44
